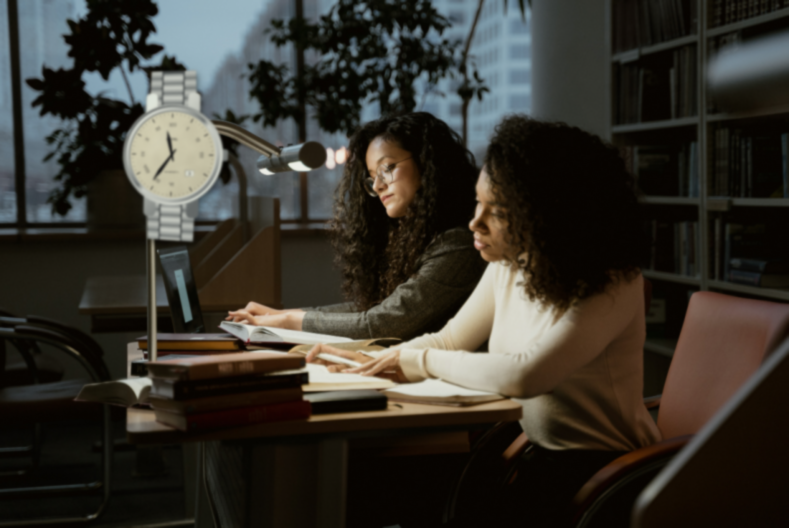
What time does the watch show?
11:36
